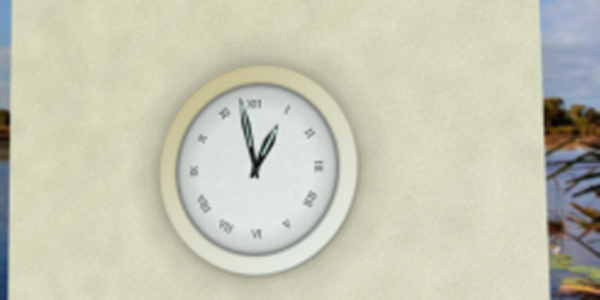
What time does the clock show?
12:58
